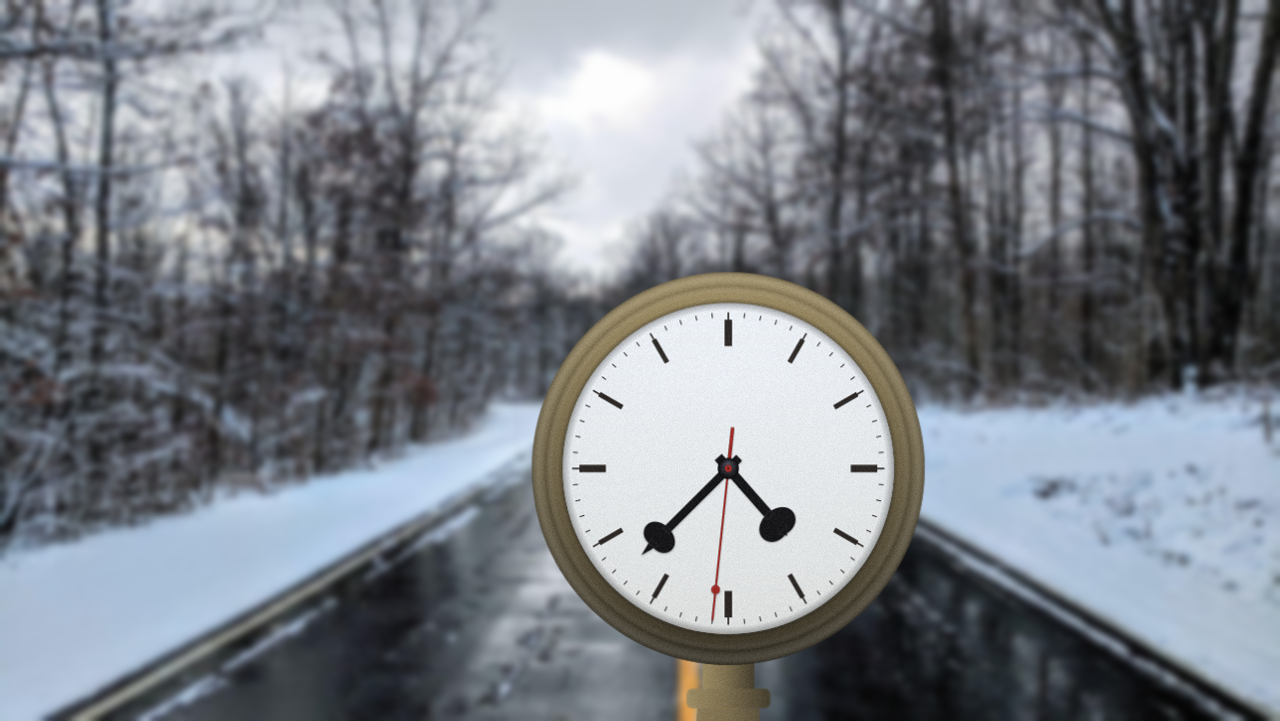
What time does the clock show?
4:37:31
